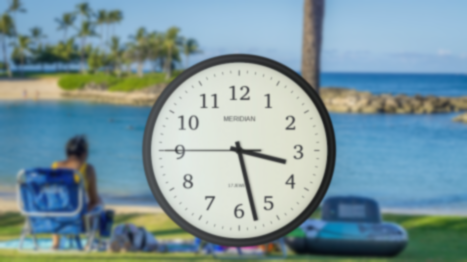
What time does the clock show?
3:27:45
